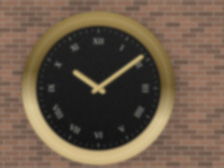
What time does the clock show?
10:09
